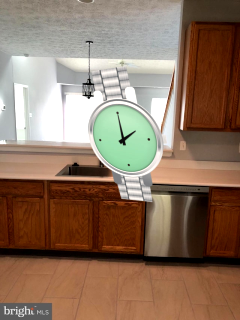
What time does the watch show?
2:00
